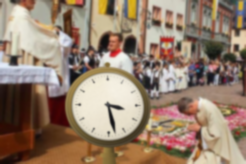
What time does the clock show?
3:28
